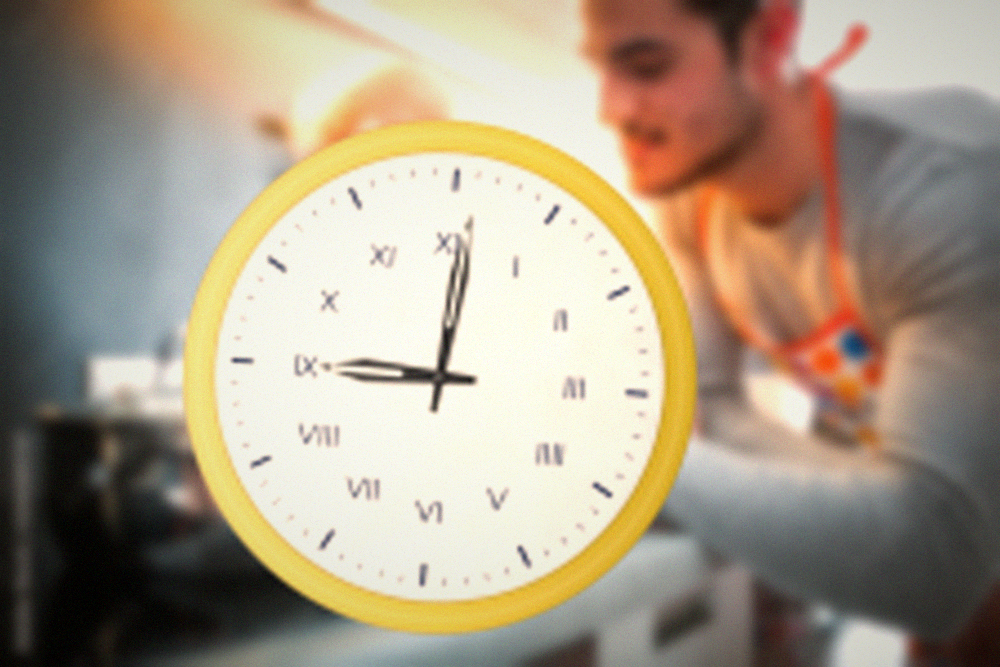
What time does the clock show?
9:01
